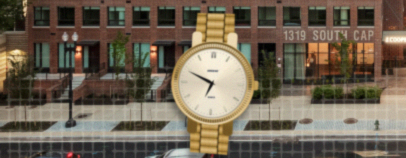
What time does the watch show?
6:49
